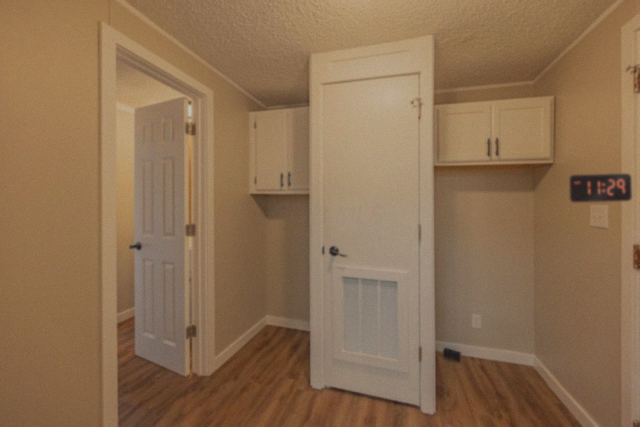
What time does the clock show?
11:29
